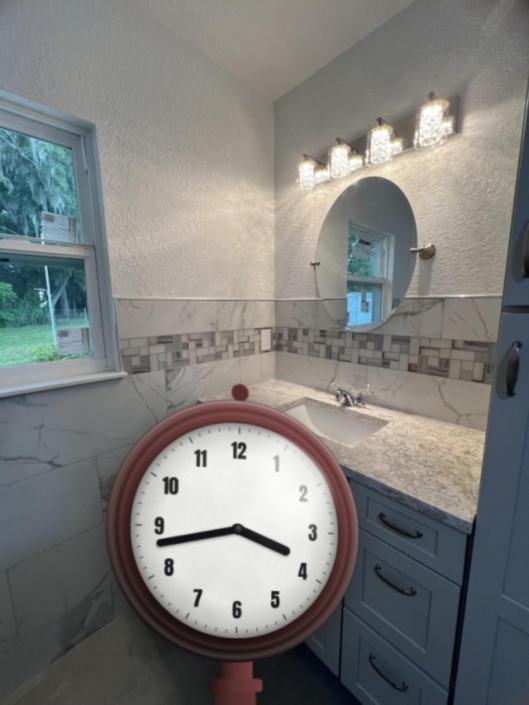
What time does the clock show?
3:43
